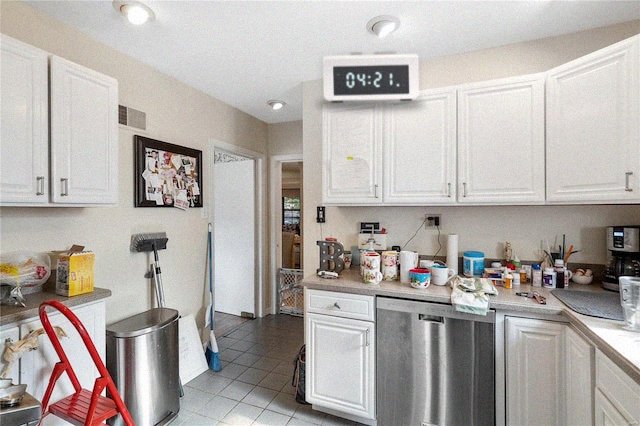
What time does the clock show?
4:21
